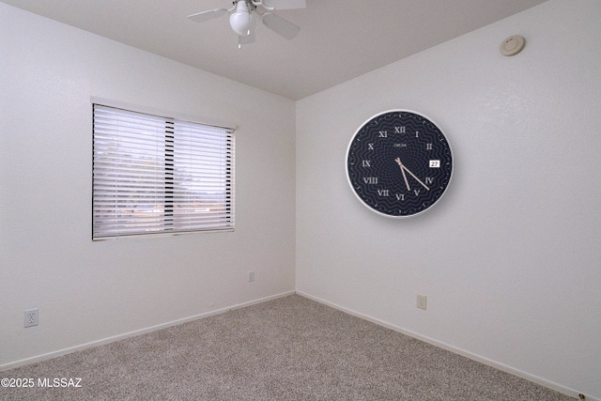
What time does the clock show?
5:22
